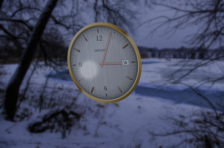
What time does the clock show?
3:04
